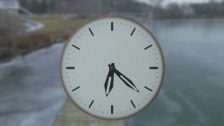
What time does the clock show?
6:22
